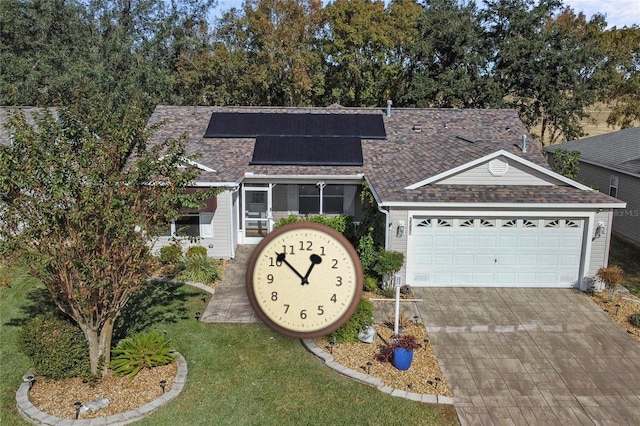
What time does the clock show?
12:52
